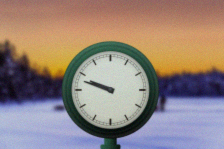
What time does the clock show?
9:48
